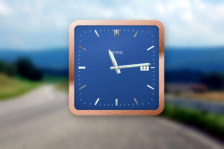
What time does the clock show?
11:14
